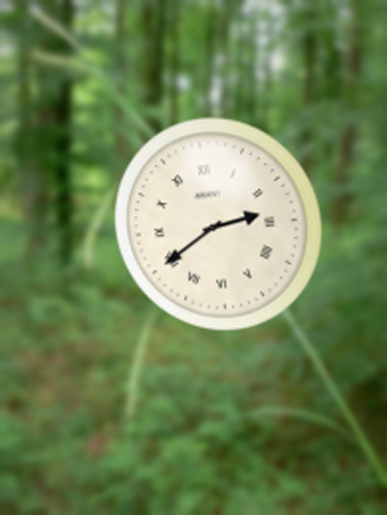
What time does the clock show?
2:40
